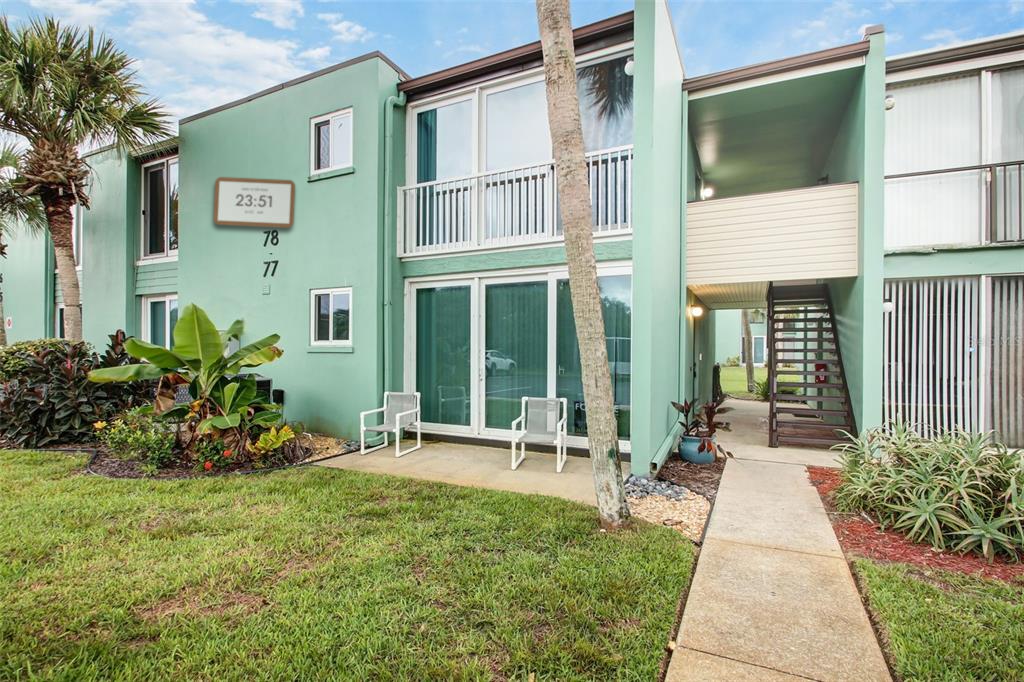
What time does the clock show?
23:51
